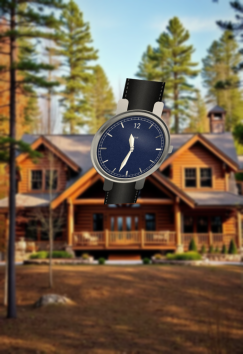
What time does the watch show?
11:33
